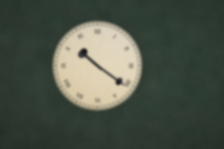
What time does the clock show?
10:21
